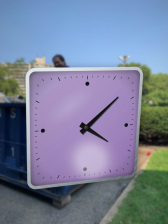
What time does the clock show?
4:08
